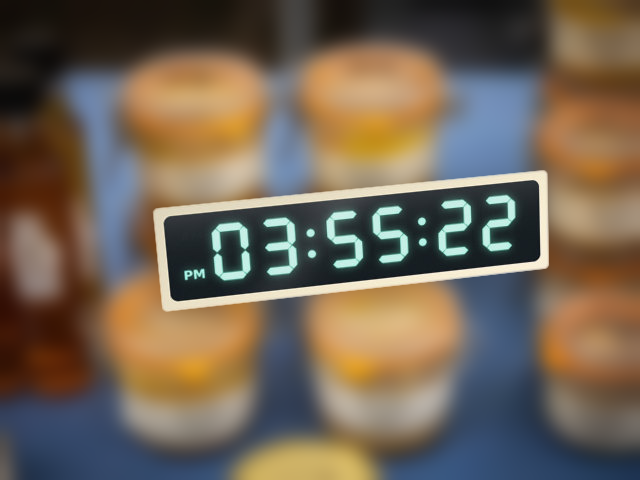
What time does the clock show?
3:55:22
